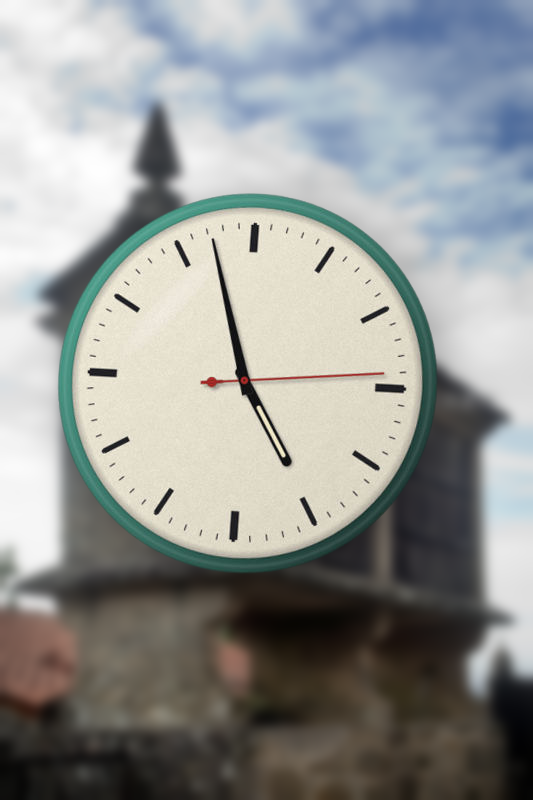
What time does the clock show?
4:57:14
